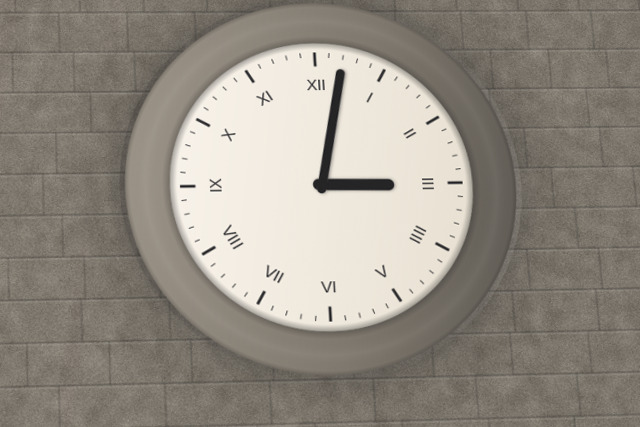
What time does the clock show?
3:02
